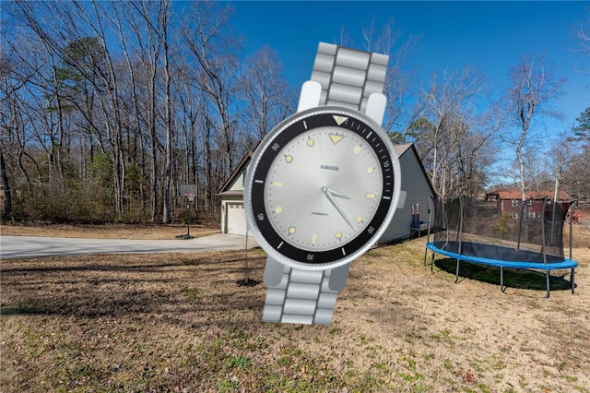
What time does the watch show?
3:22
